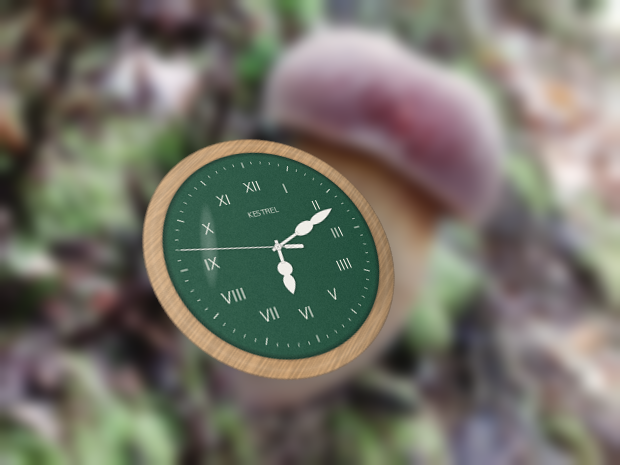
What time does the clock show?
6:11:47
